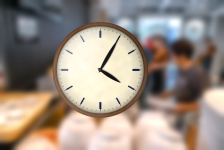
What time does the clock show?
4:05
